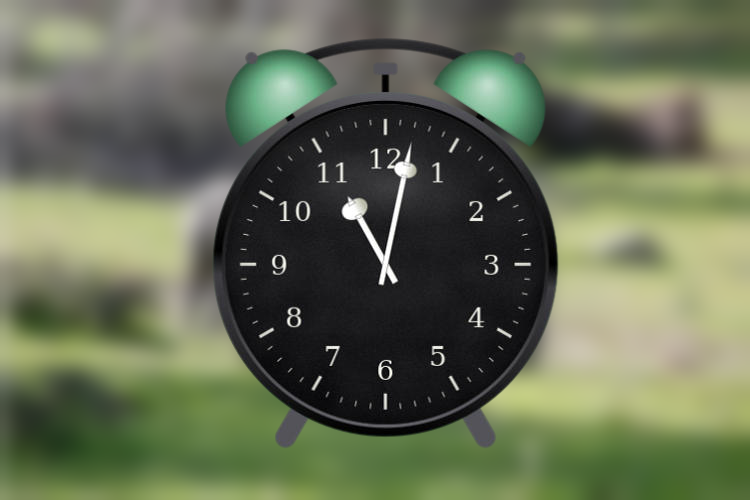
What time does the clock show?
11:02
